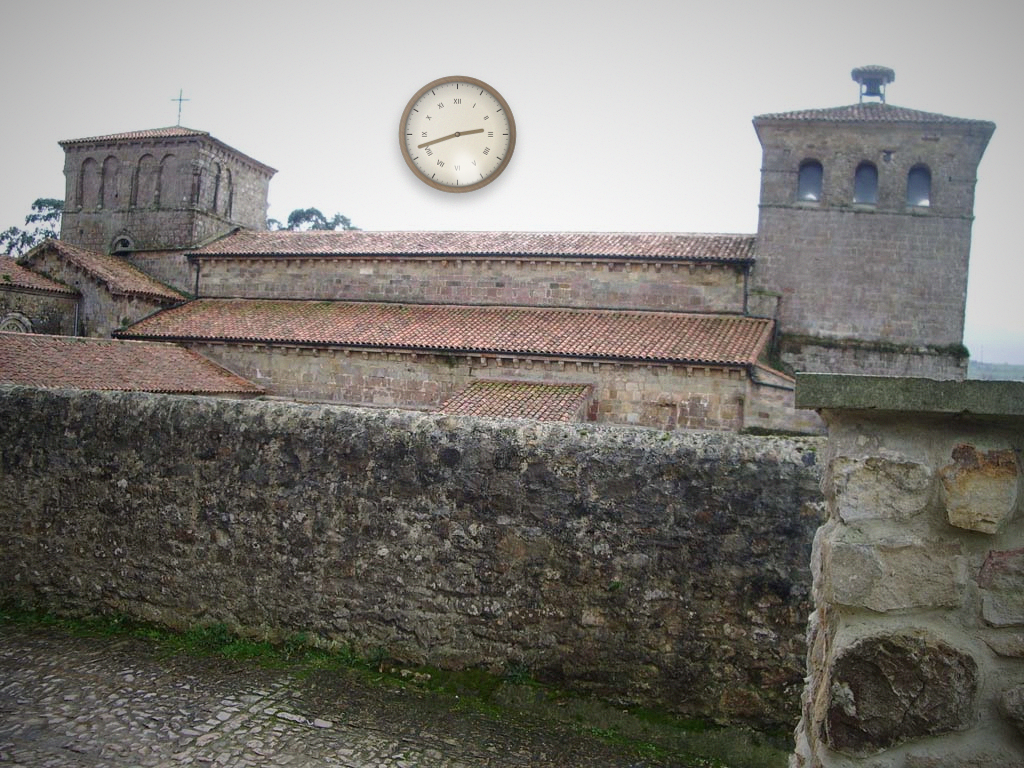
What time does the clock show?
2:42
